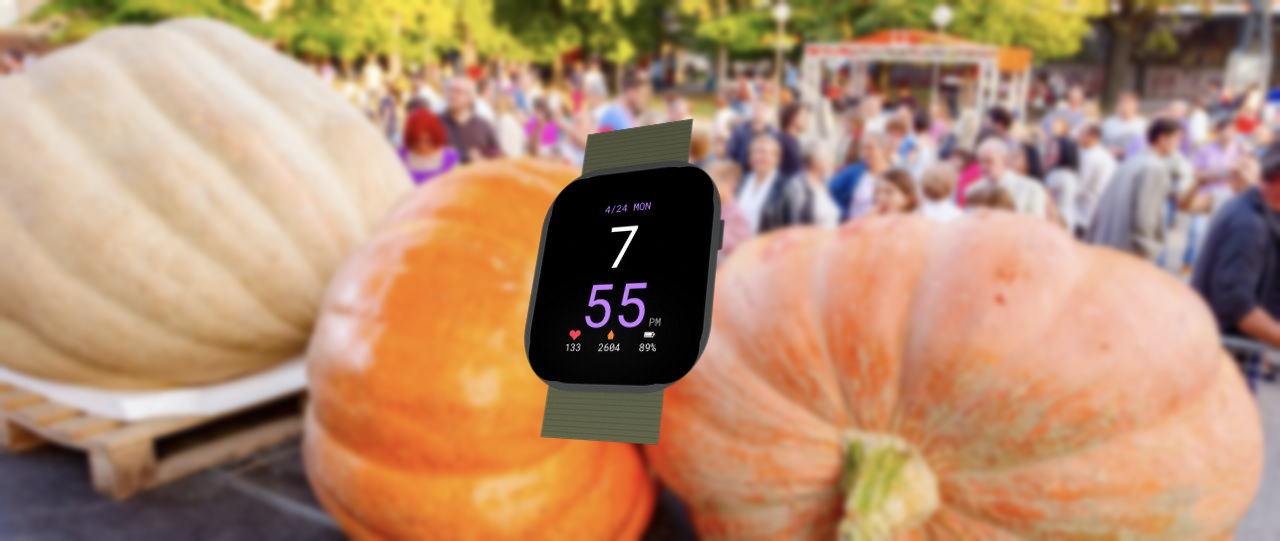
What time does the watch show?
7:55
